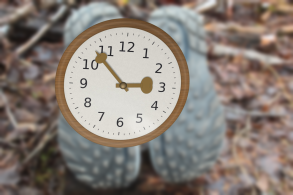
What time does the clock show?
2:53
